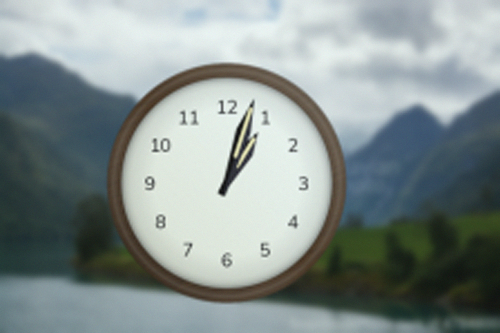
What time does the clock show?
1:03
